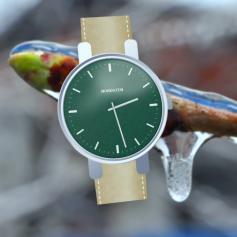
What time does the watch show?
2:28
